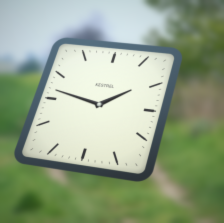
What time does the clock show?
1:47
